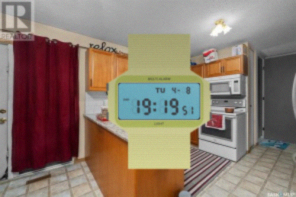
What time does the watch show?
19:19
